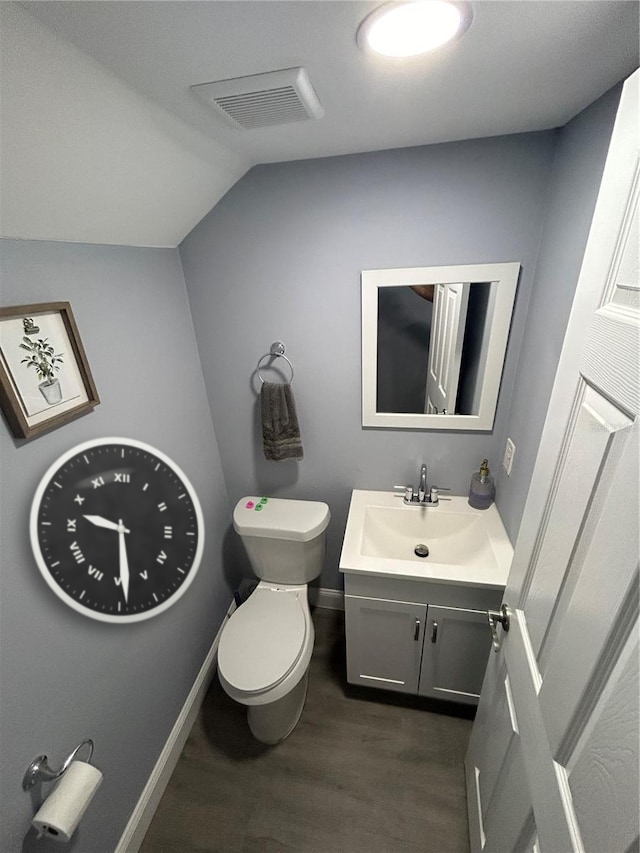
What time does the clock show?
9:29
